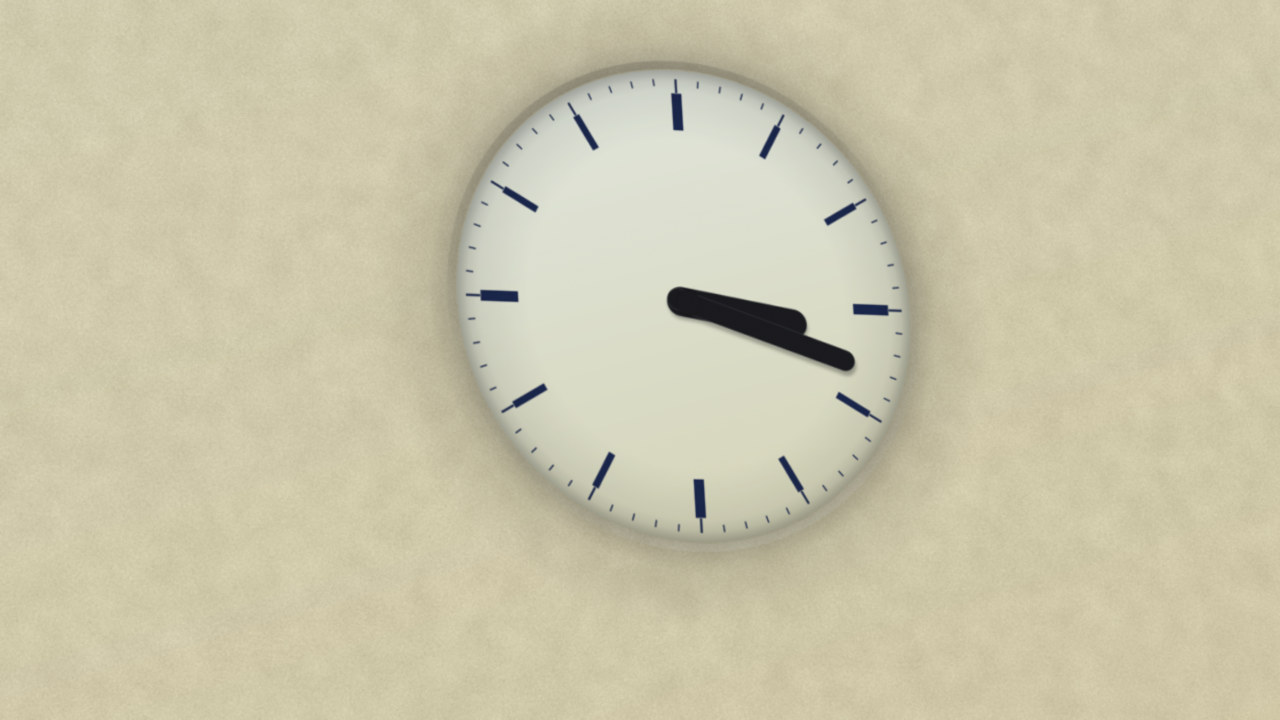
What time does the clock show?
3:18
